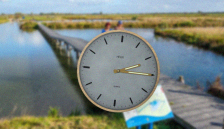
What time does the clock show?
2:15
